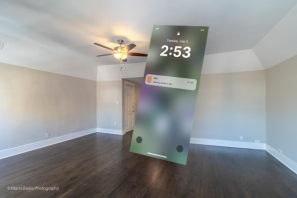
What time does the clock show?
2:53
